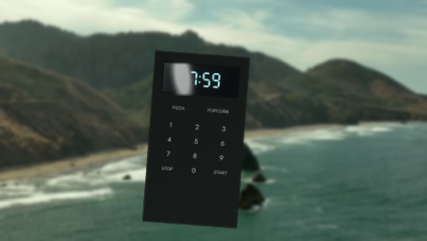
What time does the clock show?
7:59
